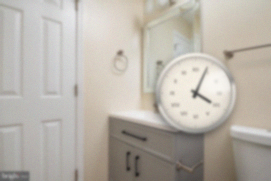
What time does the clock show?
4:04
